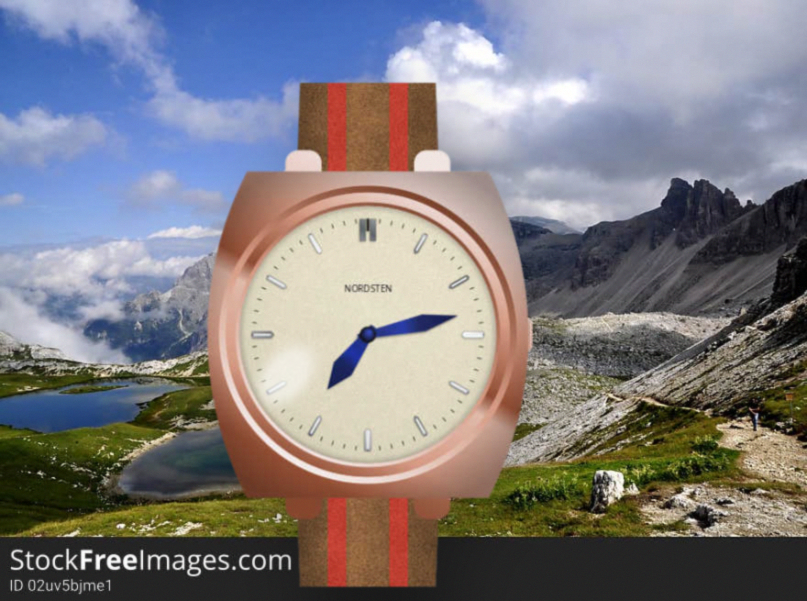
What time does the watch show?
7:13
